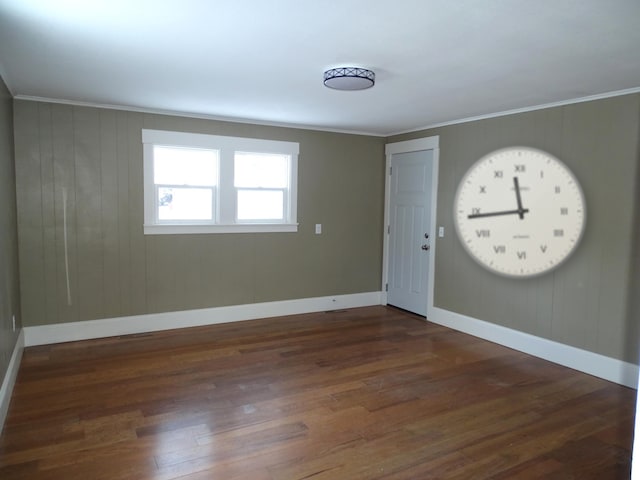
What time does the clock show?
11:44
